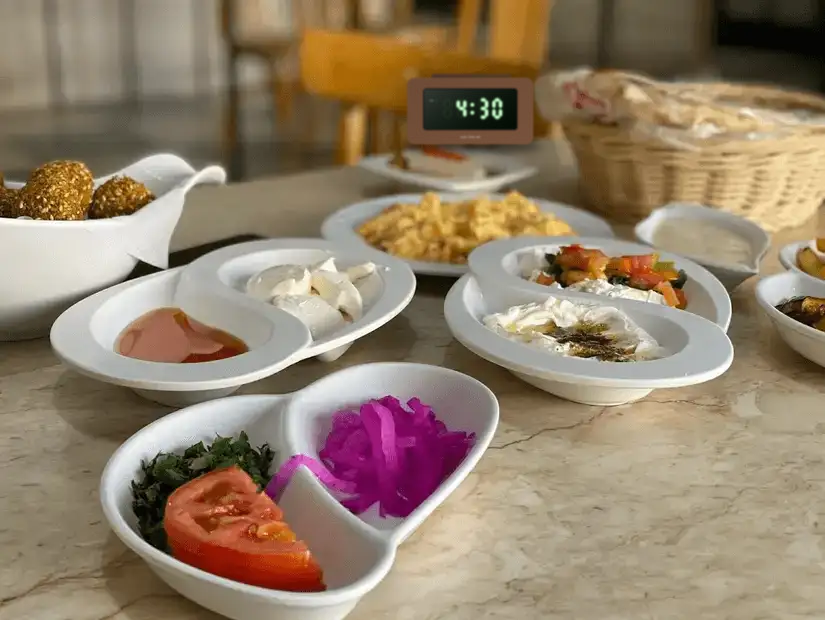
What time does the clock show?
4:30
